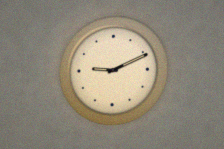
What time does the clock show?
9:11
